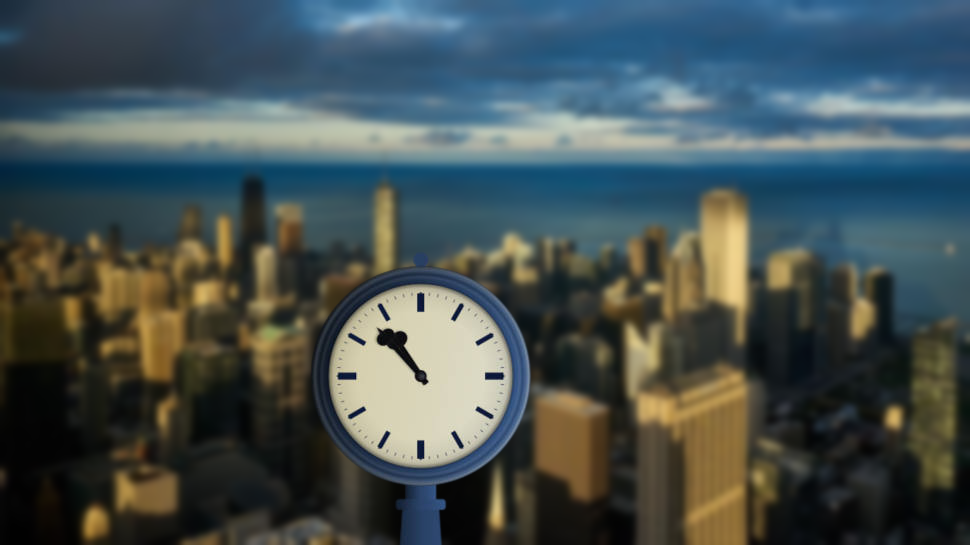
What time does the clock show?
10:53
